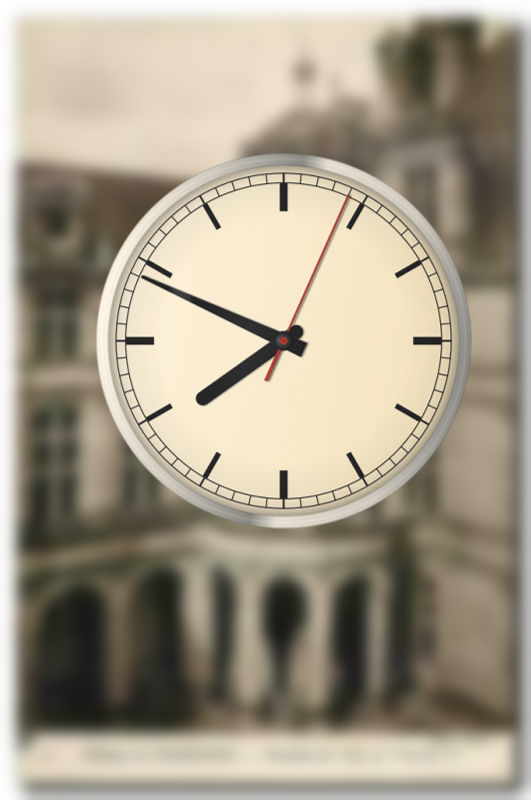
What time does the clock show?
7:49:04
